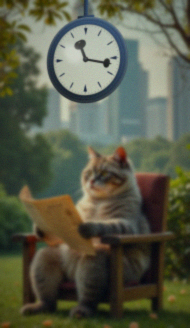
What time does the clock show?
11:17
